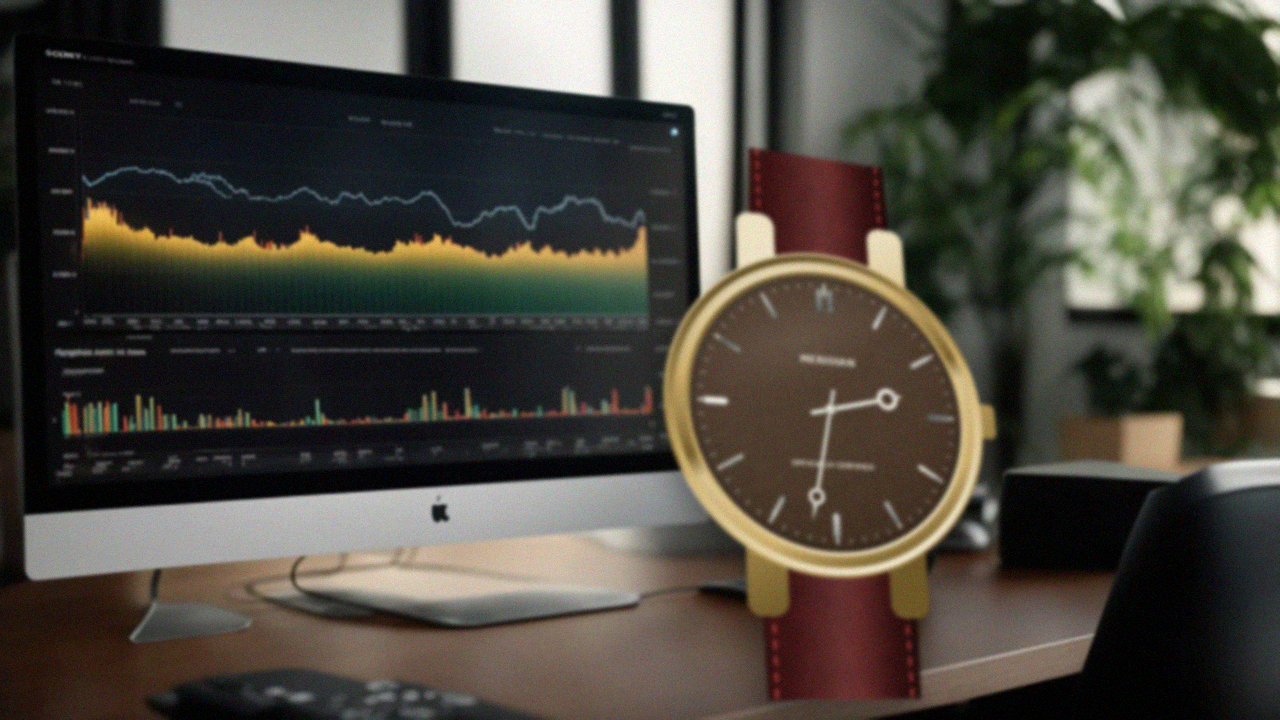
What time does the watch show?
2:32
